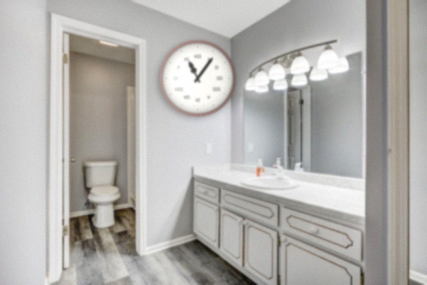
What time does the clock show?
11:06
